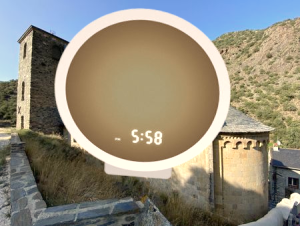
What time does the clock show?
5:58
